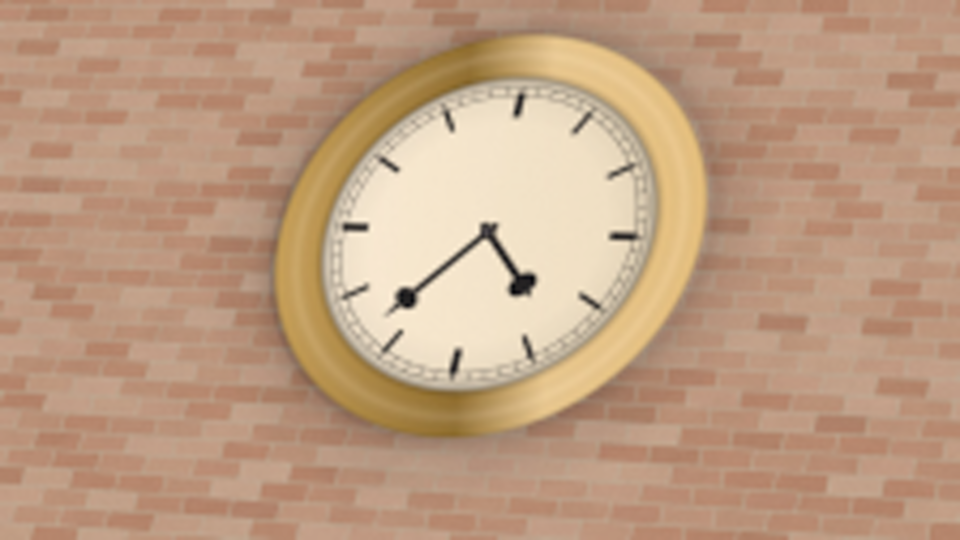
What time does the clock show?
4:37
